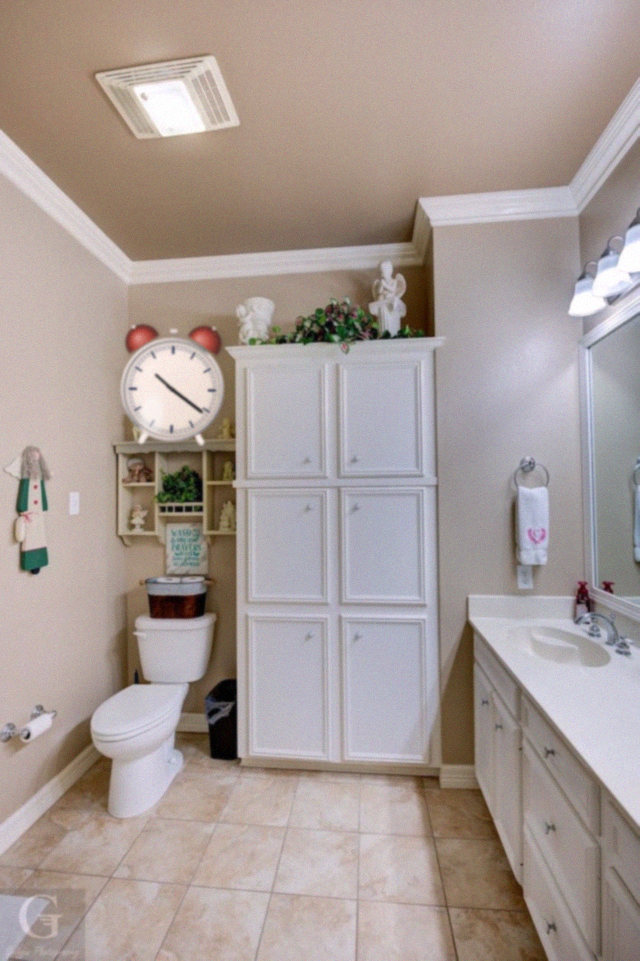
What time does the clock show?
10:21
